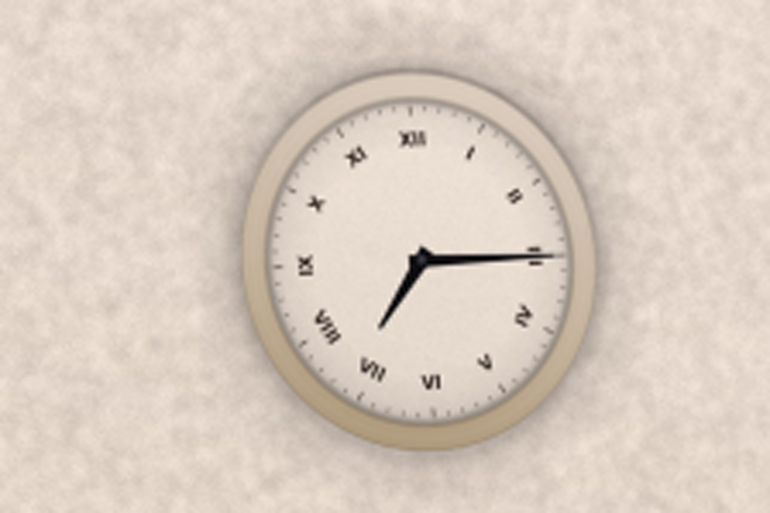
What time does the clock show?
7:15
